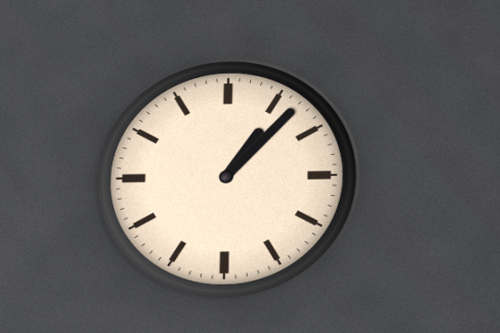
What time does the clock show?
1:07
